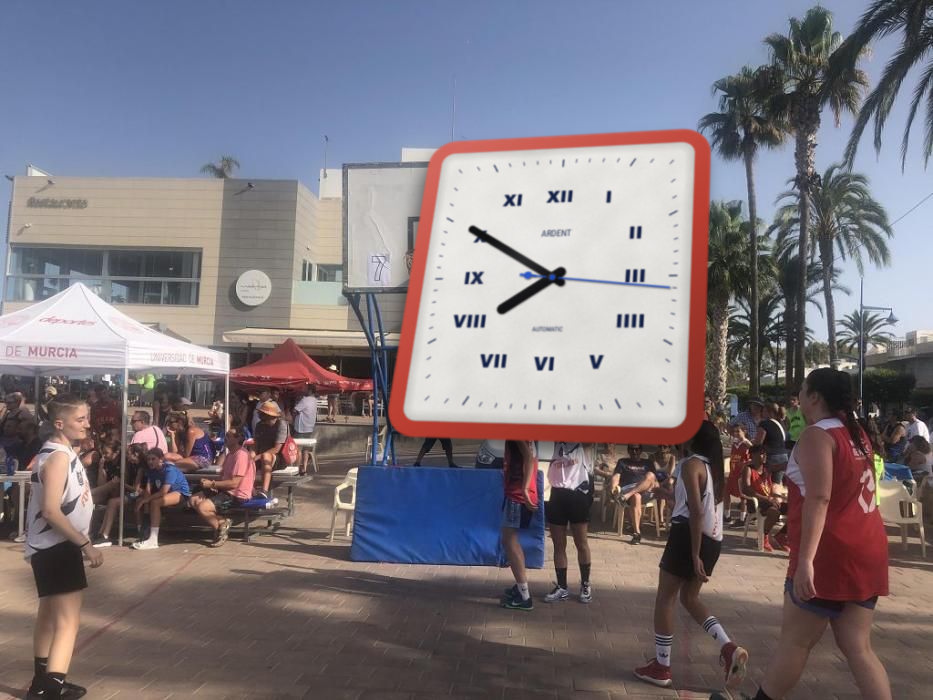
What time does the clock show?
7:50:16
